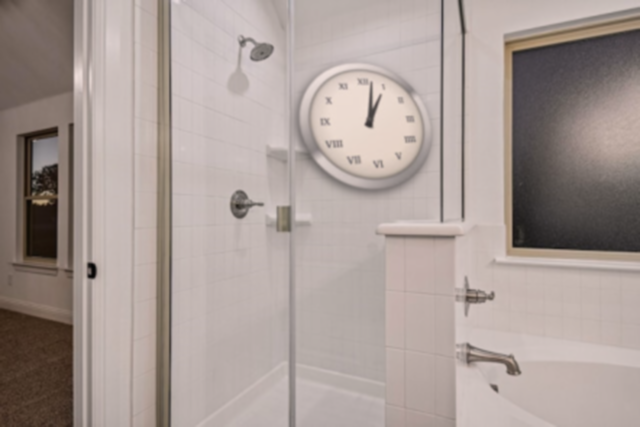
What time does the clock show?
1:02
